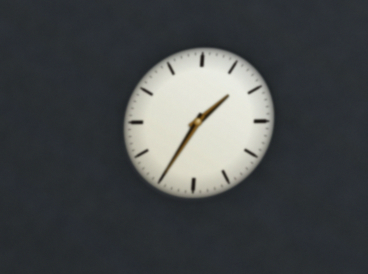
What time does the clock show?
1:35
